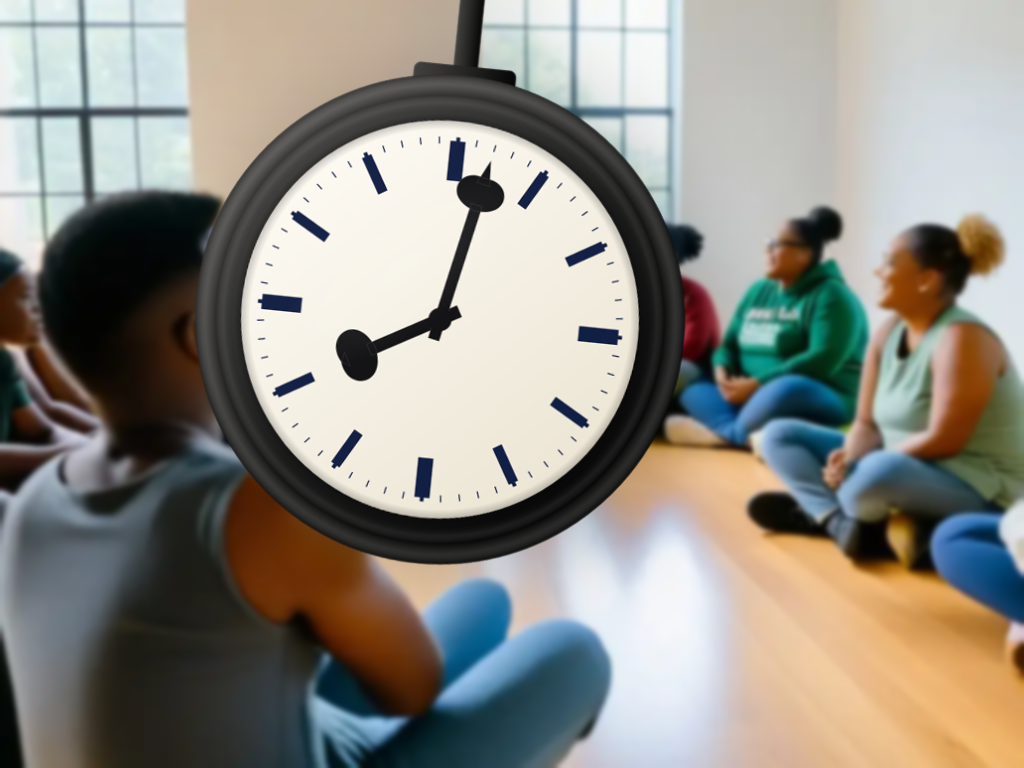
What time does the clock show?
8:02
